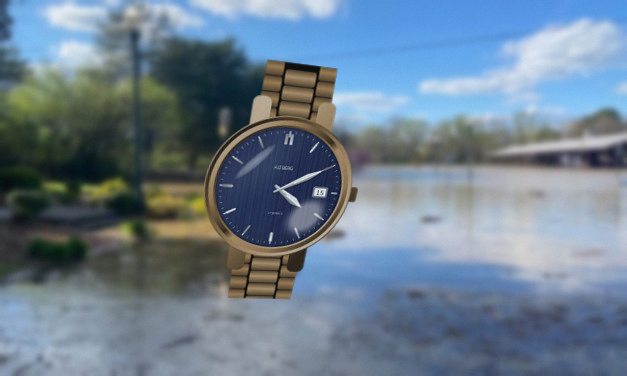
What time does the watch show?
4:10
